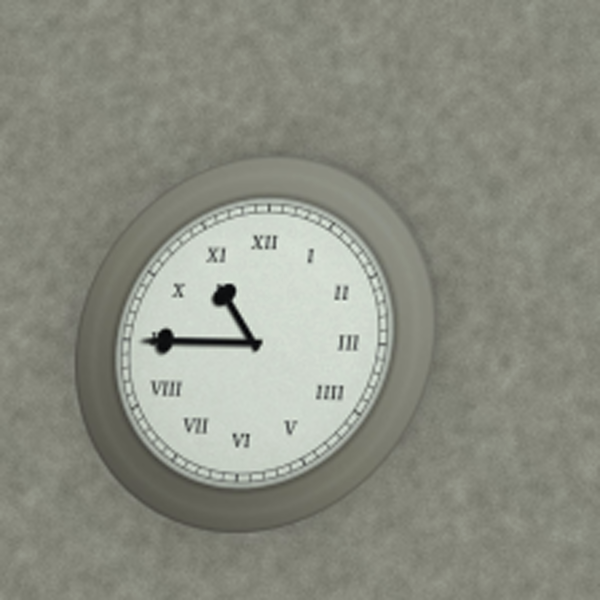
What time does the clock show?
10:45
